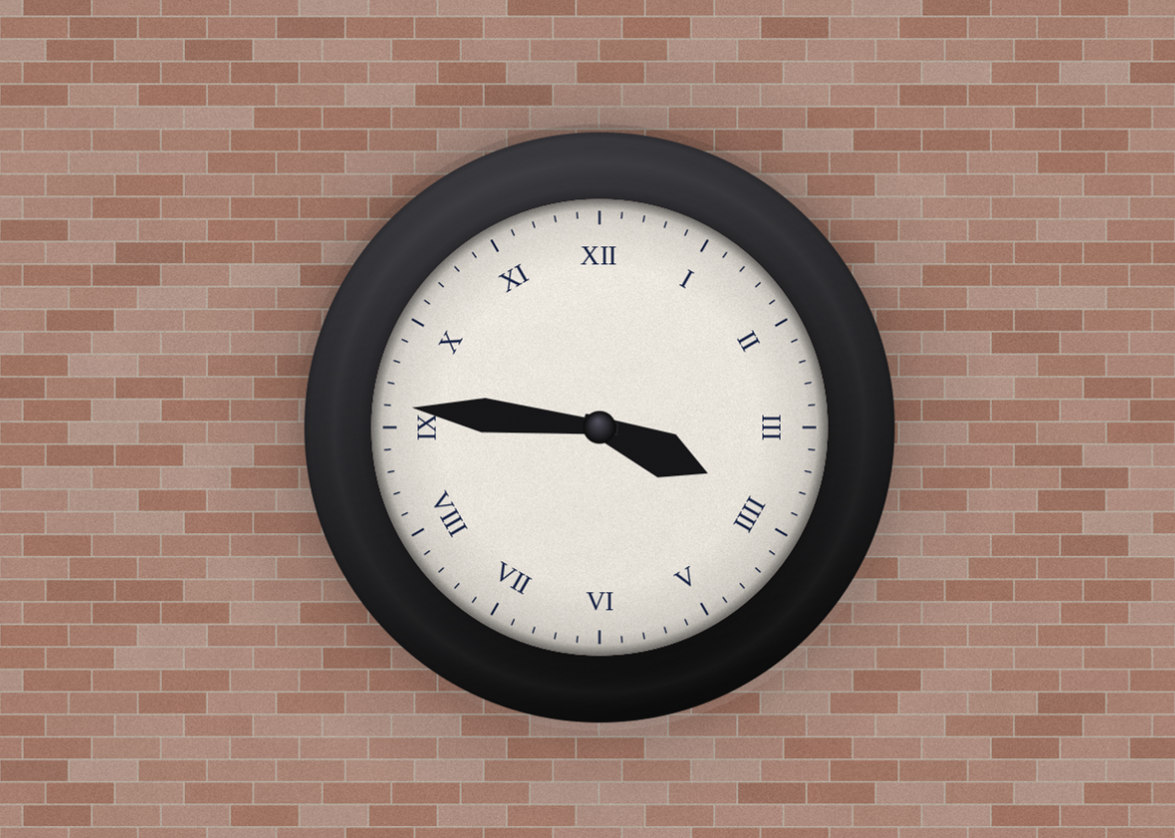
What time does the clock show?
3:46
